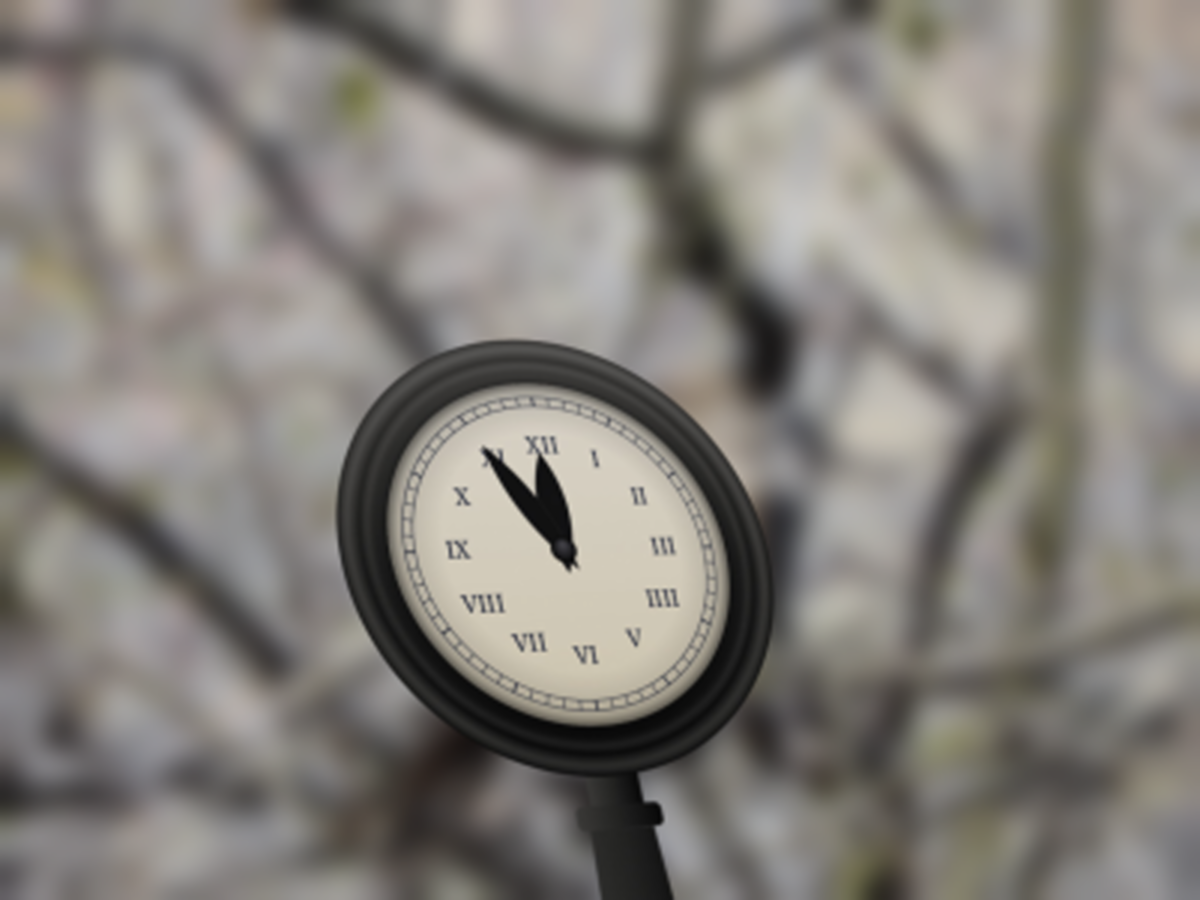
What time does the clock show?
11:55
